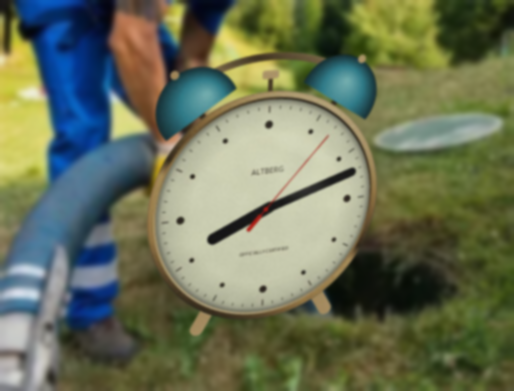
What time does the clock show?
8:12:07
